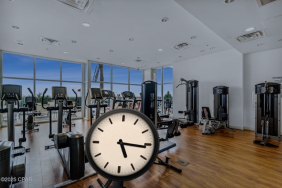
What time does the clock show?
5:16
